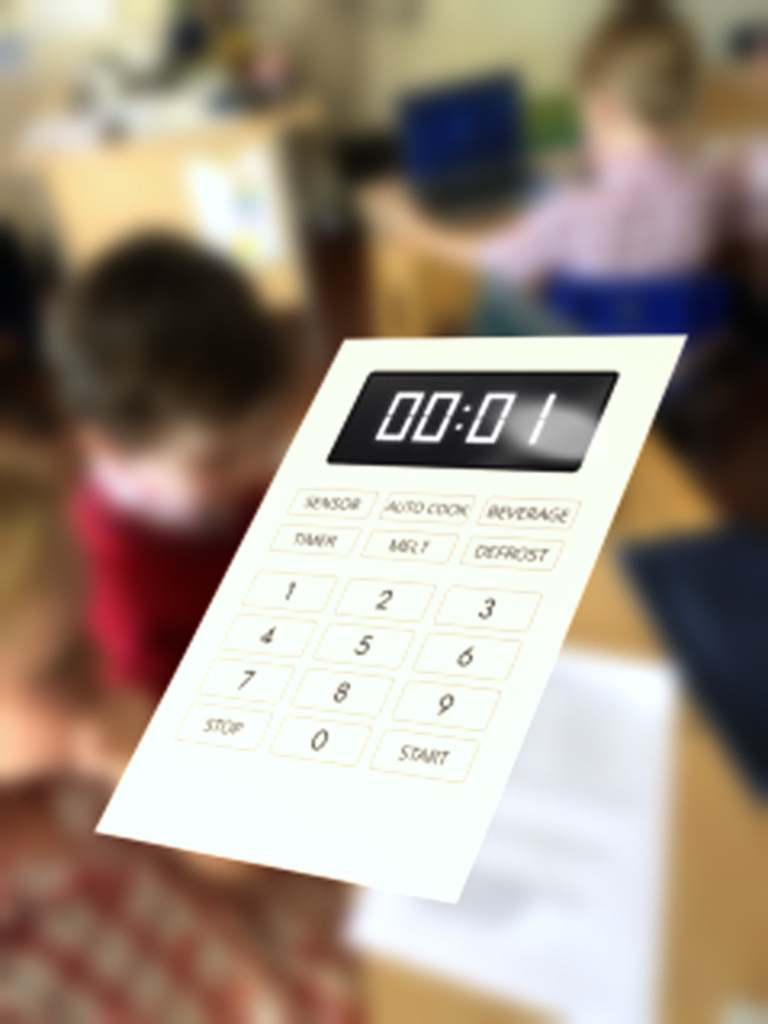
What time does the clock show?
0:01
